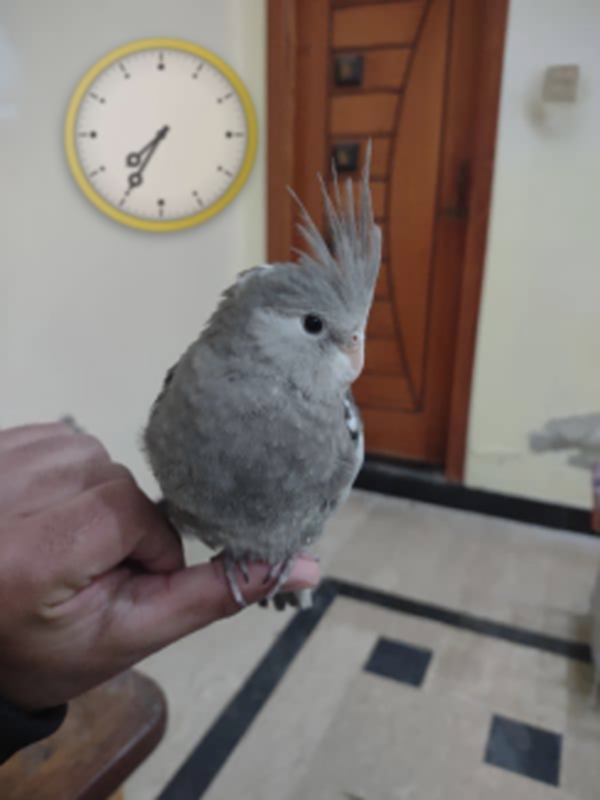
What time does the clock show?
7:35
